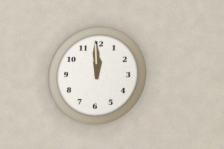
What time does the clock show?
11:59
